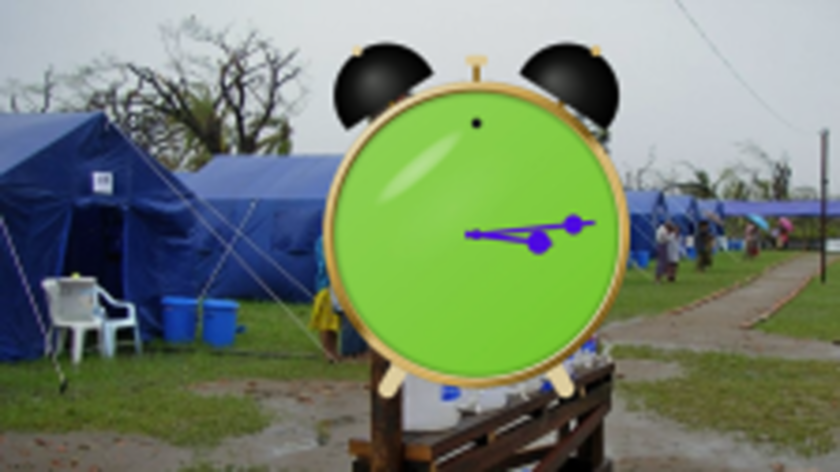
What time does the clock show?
3:14
